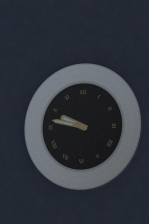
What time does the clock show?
9:47
